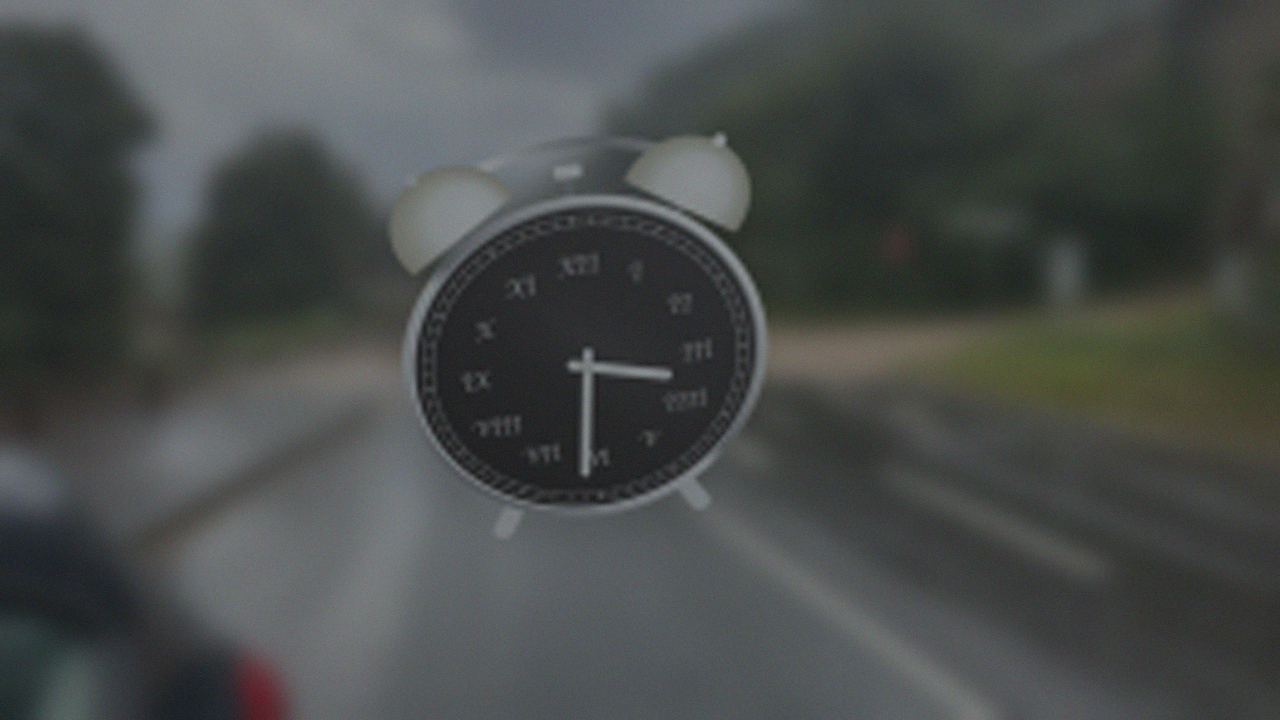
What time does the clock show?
3:31
